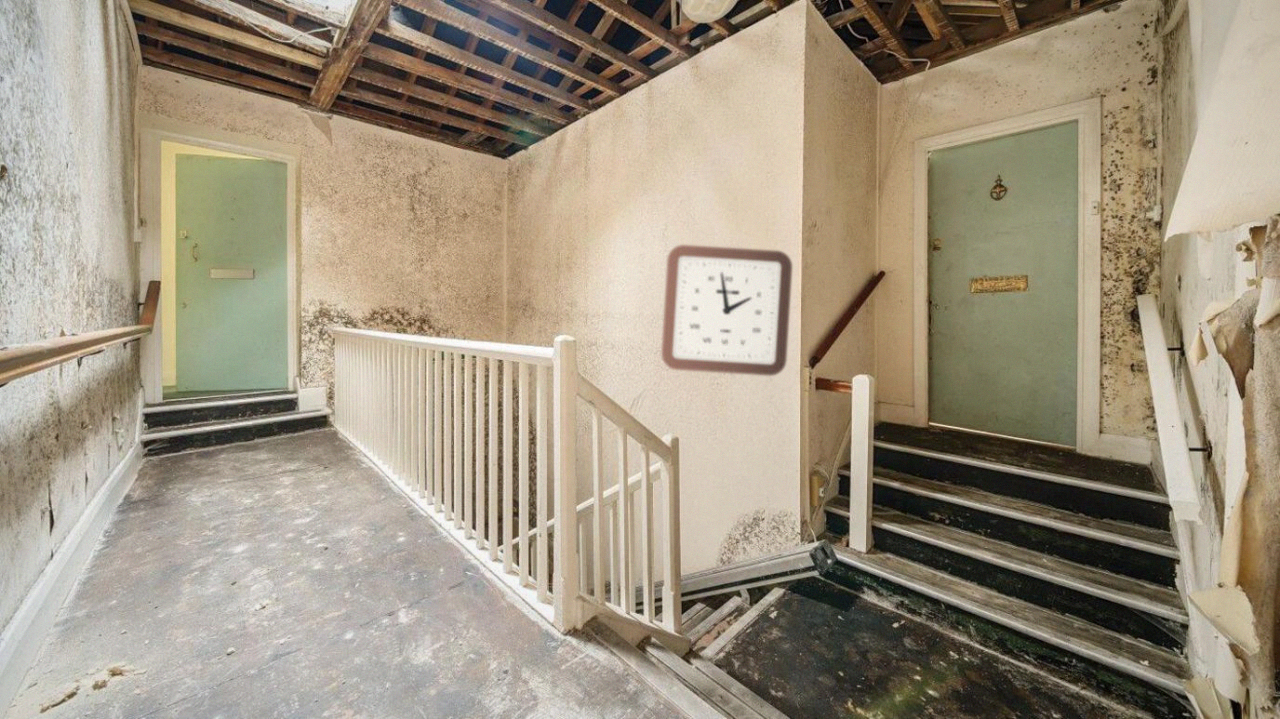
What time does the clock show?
1:58
